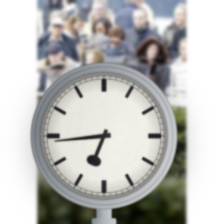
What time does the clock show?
6:44
